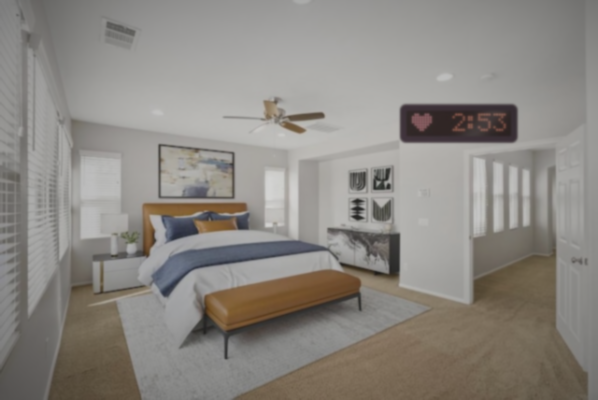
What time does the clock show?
2:53
